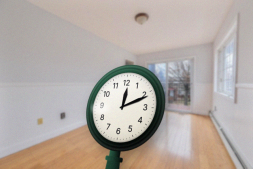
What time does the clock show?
12:11
